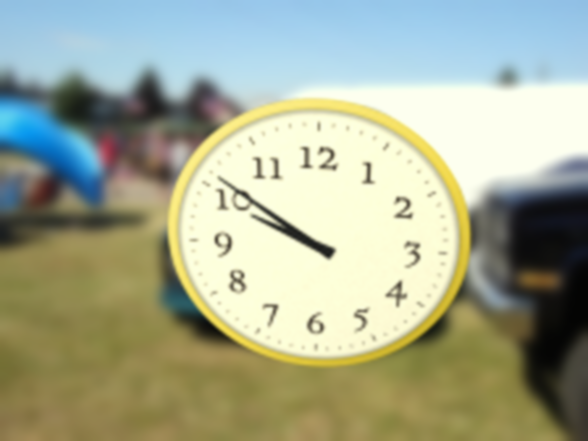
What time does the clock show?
9:51
